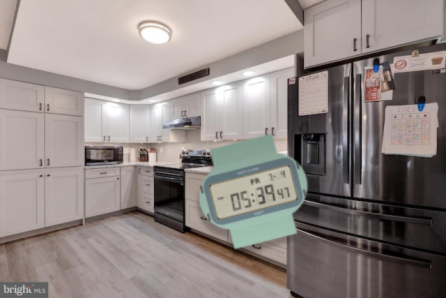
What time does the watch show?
5:39:47
